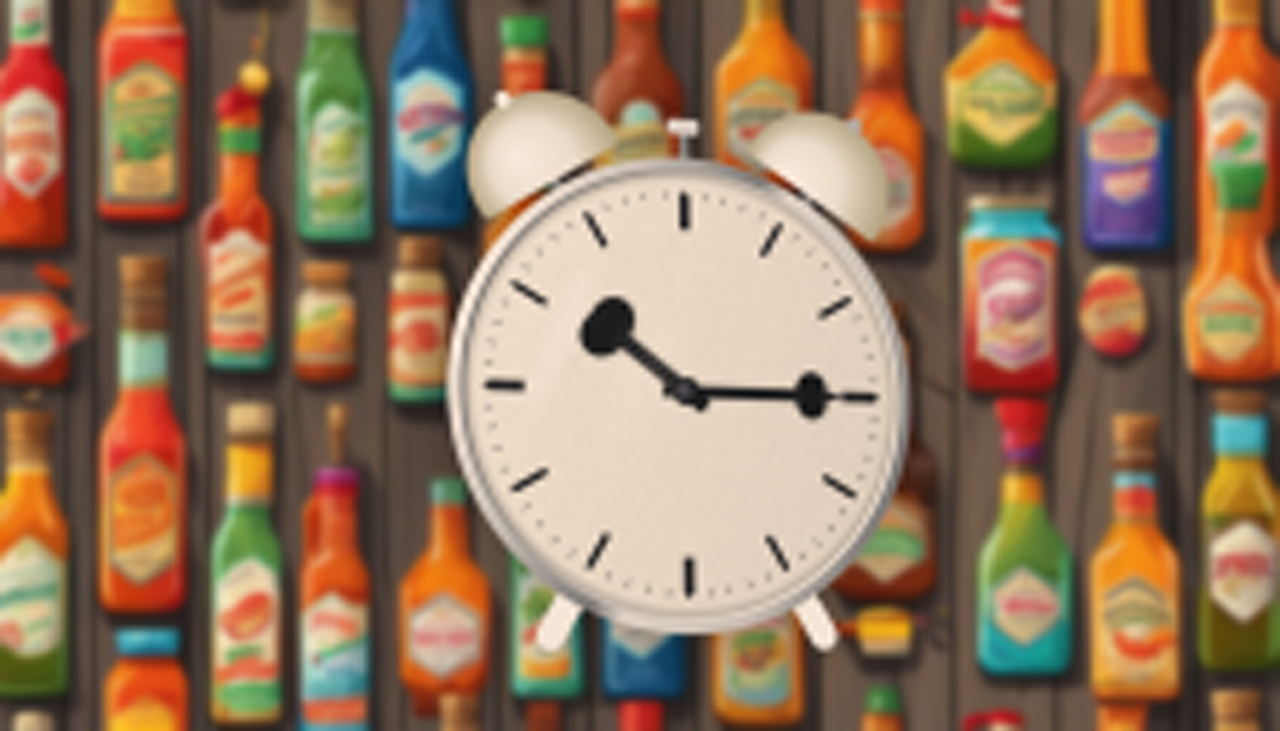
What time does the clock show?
10:15
